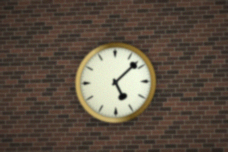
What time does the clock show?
5:08
